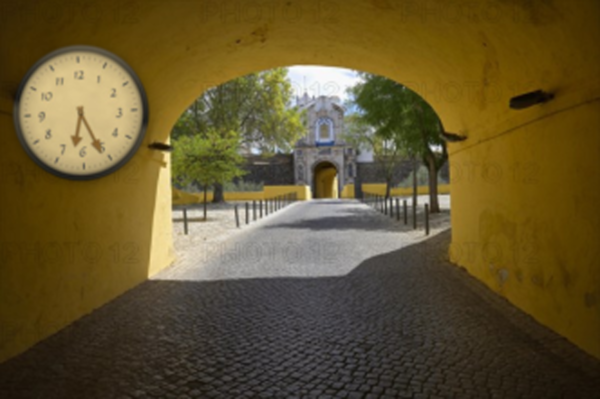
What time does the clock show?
6:26
